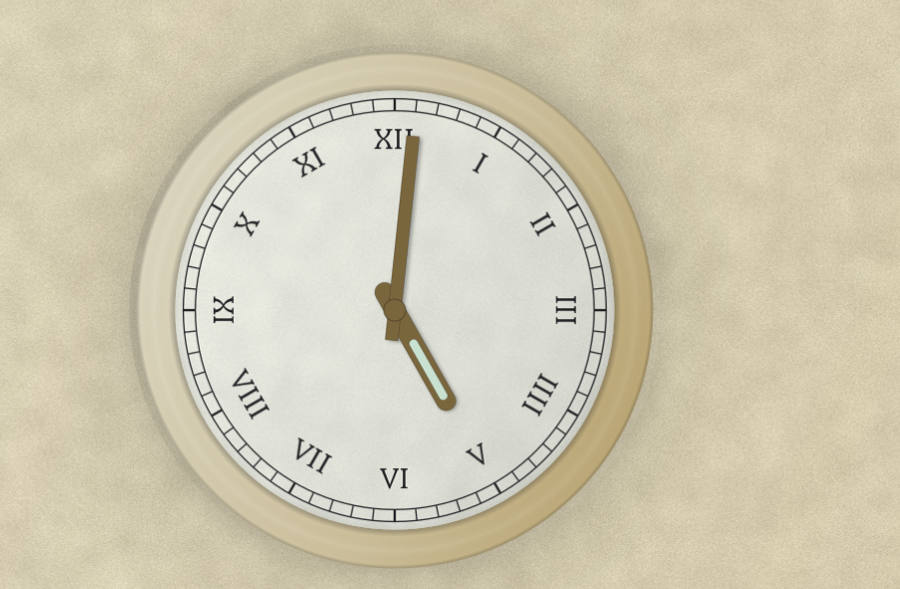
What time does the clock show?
5:01
